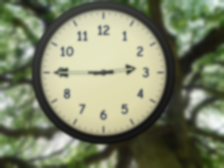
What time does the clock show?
2:45
